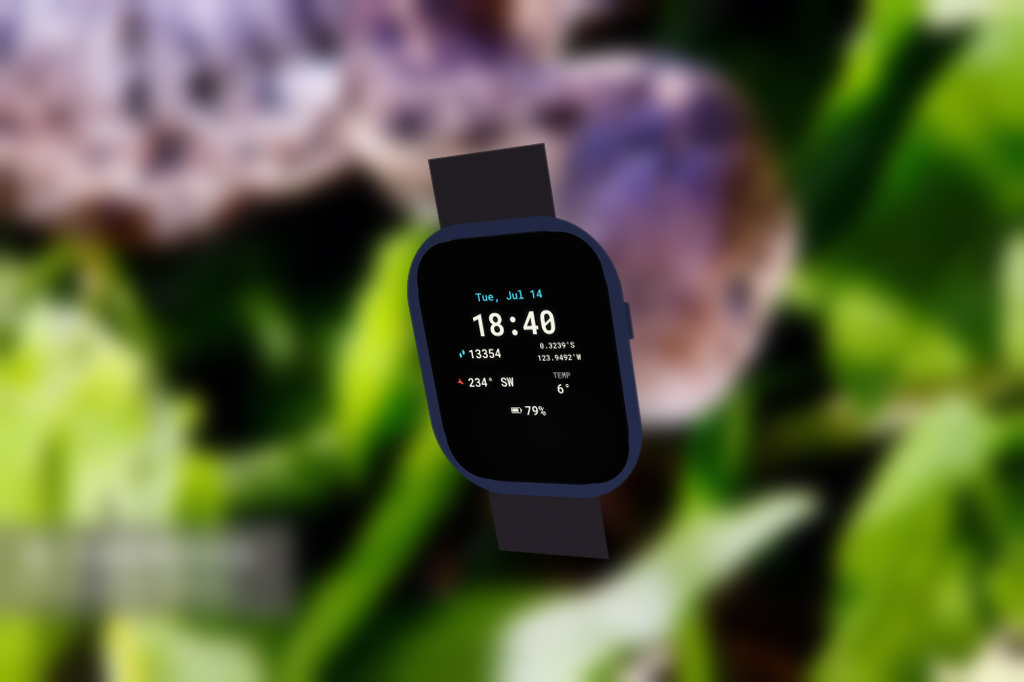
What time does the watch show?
18:40
